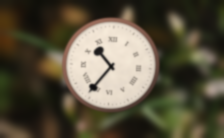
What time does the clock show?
10:36
